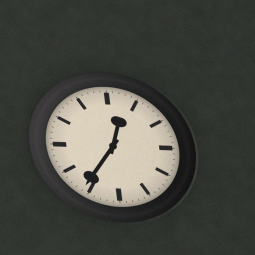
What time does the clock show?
12:36
